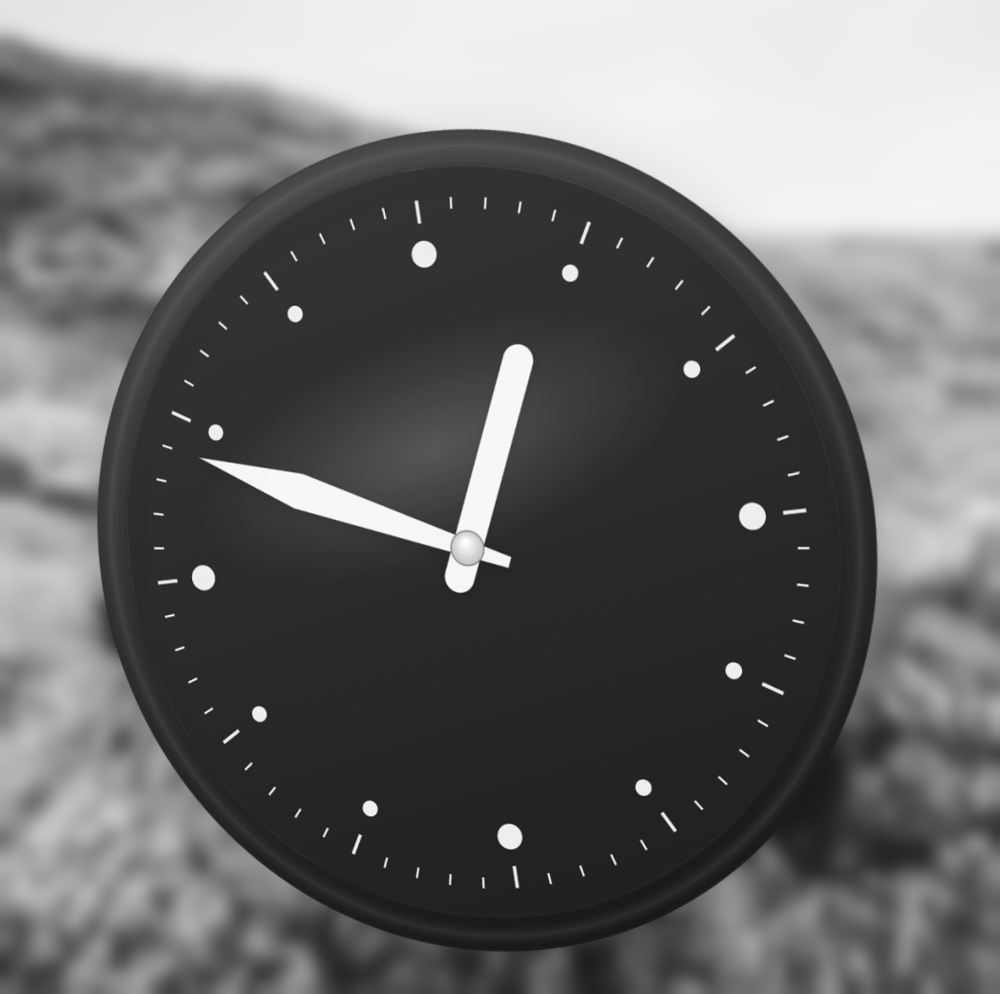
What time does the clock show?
12:49
